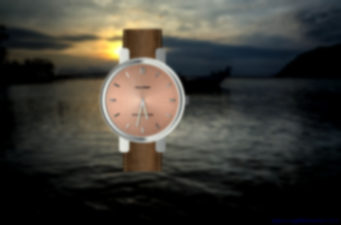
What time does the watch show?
5:32
